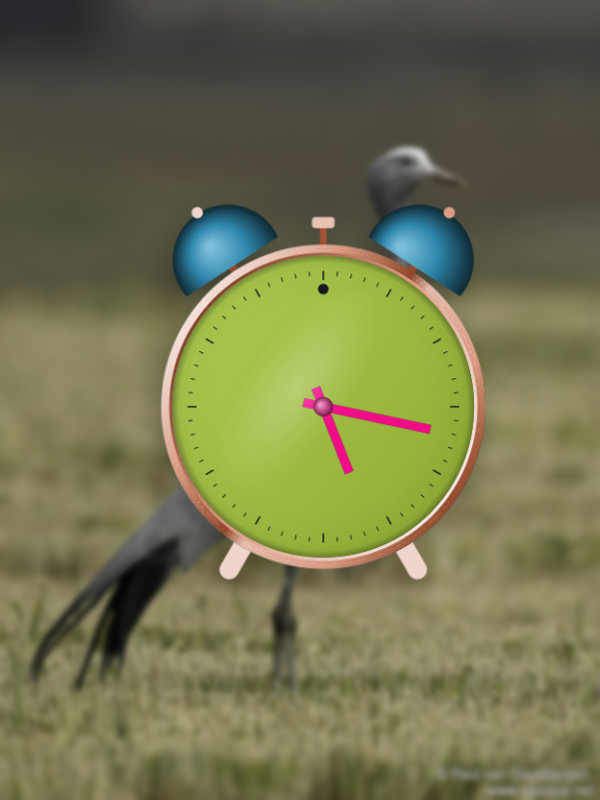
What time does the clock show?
5:17
